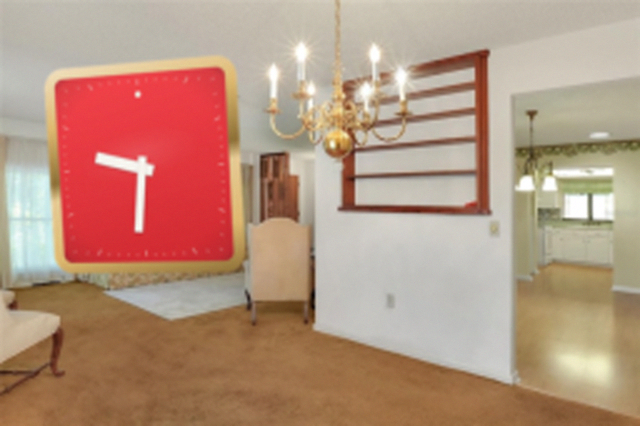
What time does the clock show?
9:31
